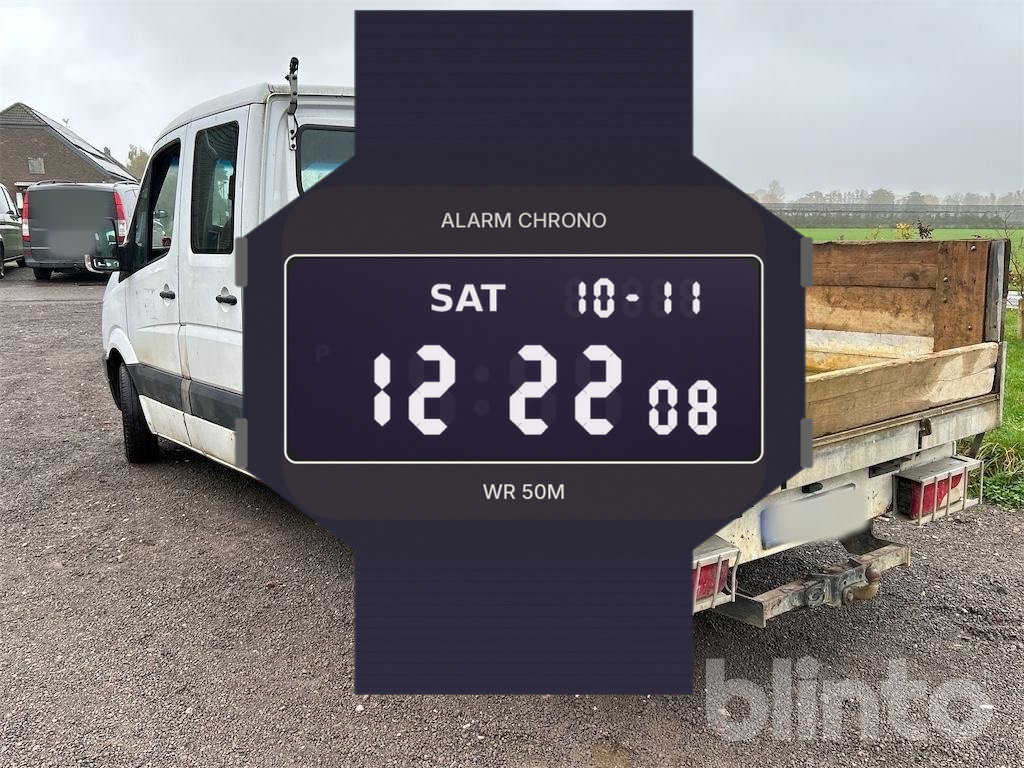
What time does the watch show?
12:22:08
